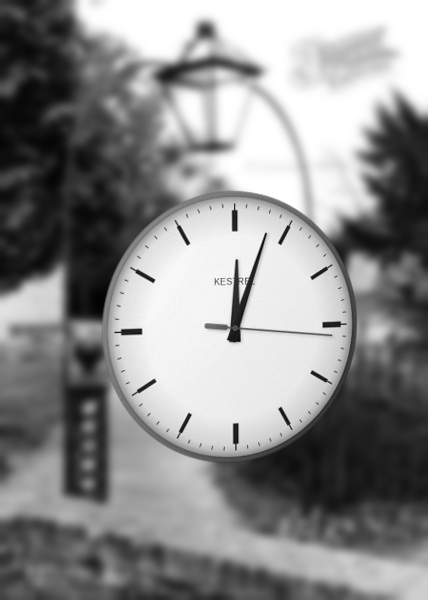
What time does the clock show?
12:03:16
